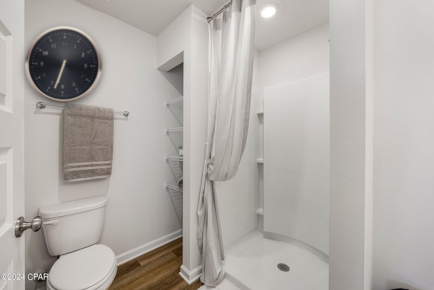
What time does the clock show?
6:33
